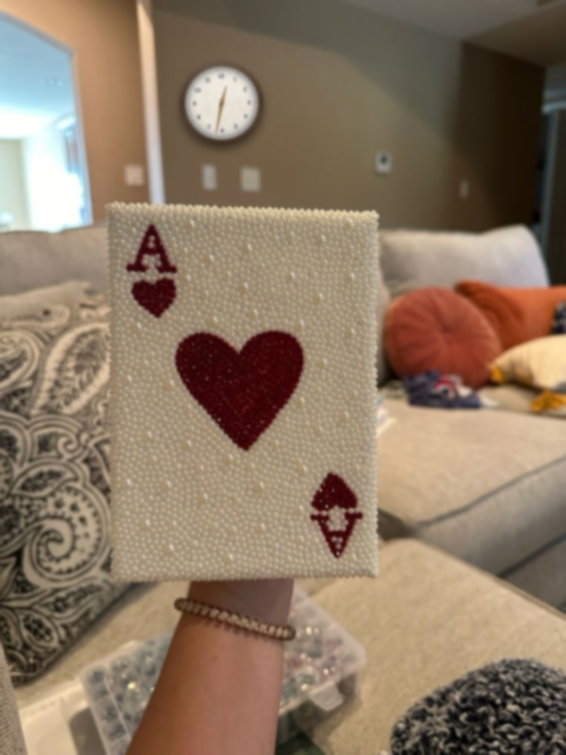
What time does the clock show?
12:32
